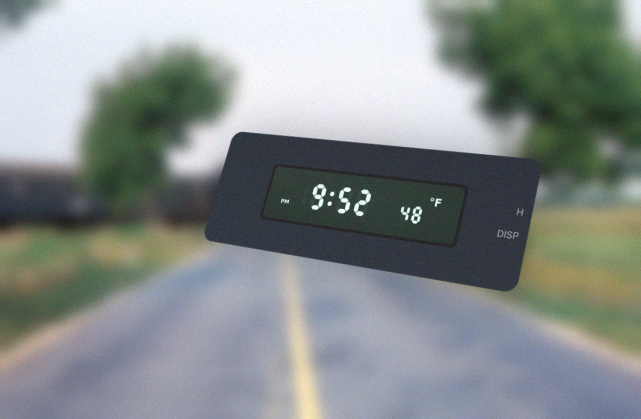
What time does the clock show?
9:52
